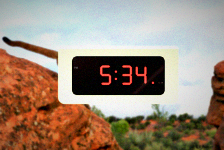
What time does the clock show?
5:34
